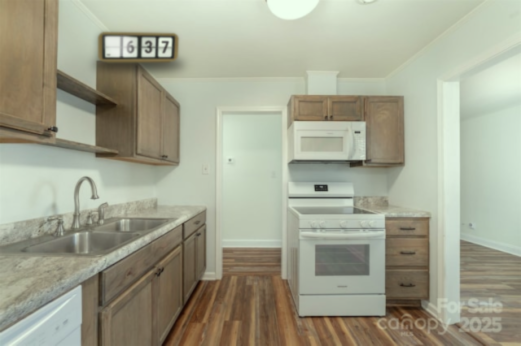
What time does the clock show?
6:37
